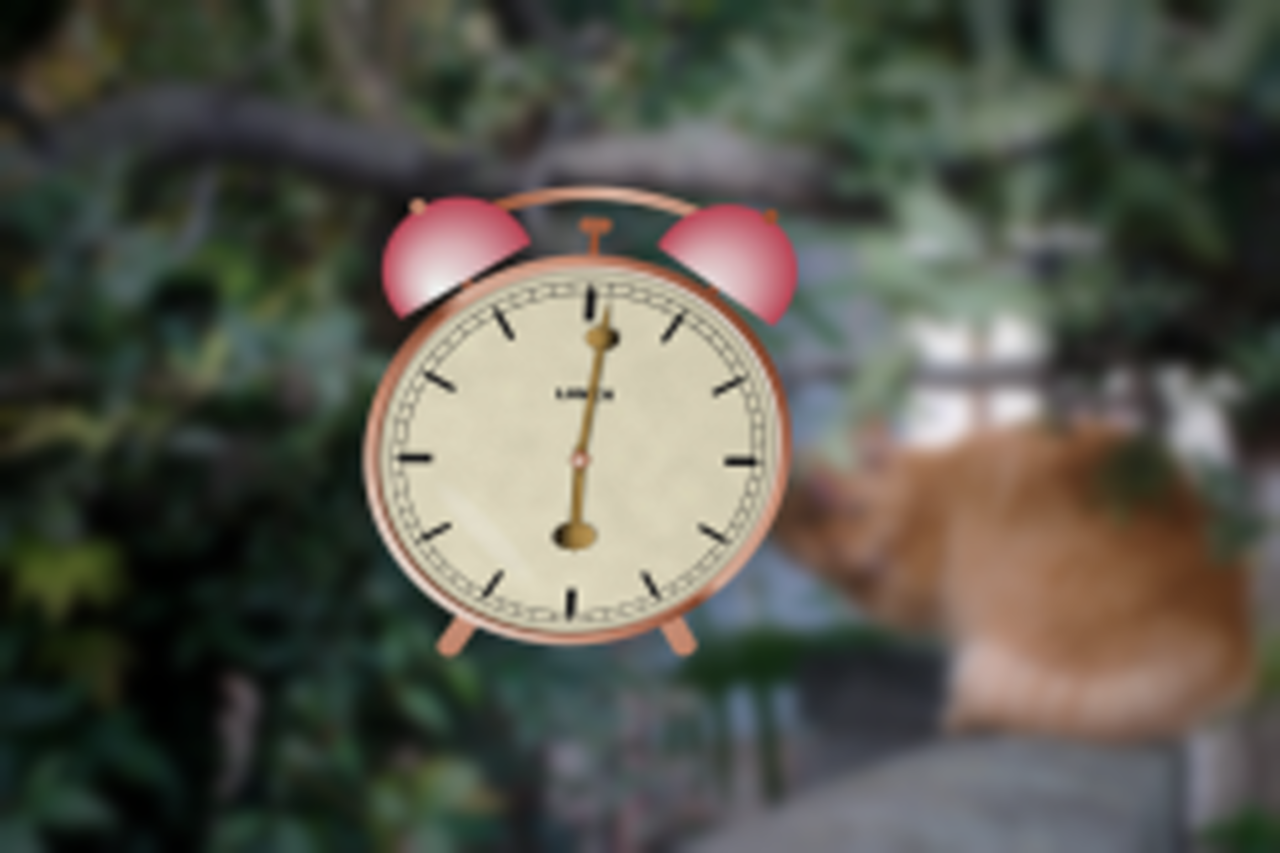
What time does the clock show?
6:01
